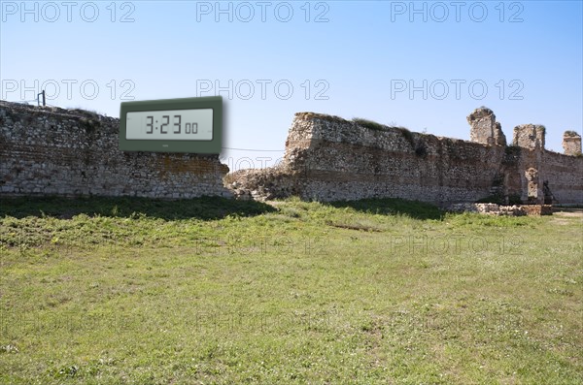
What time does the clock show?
3:23:00
